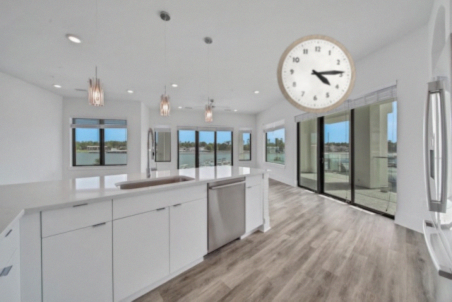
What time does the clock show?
4:14
